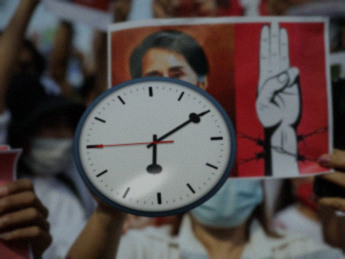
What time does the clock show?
6:09:45
